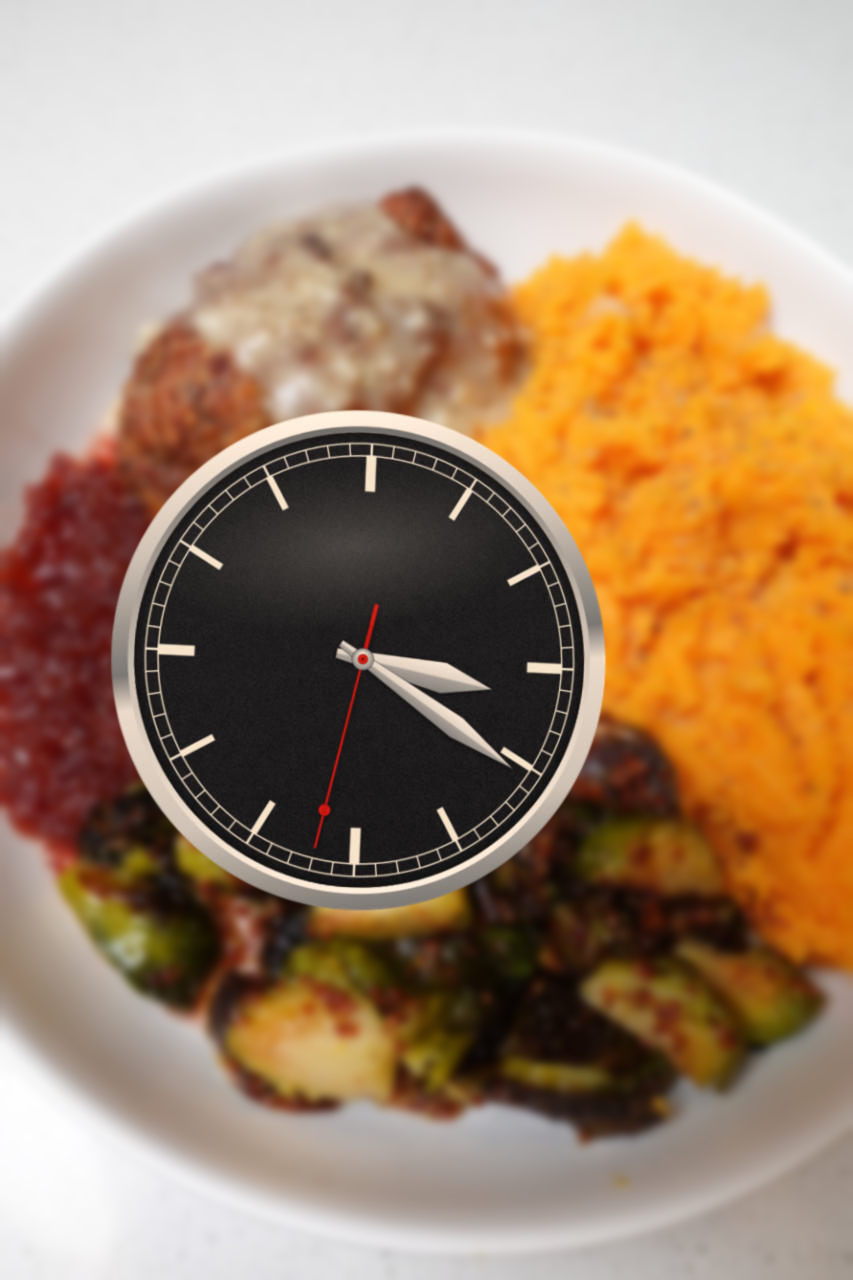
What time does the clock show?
3:20:32
